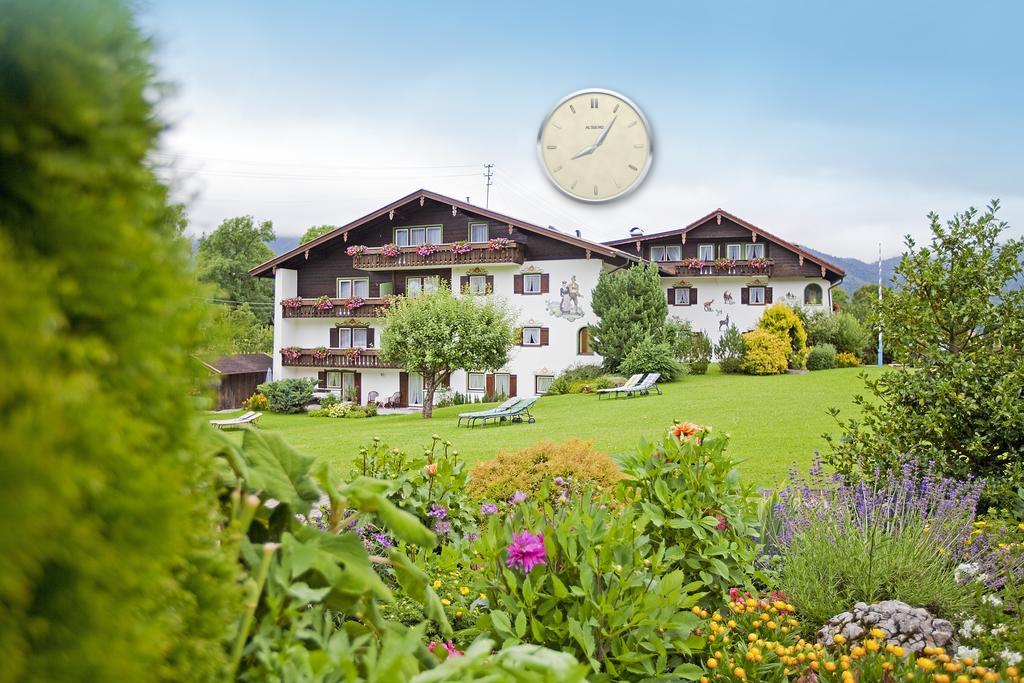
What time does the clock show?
8:06
